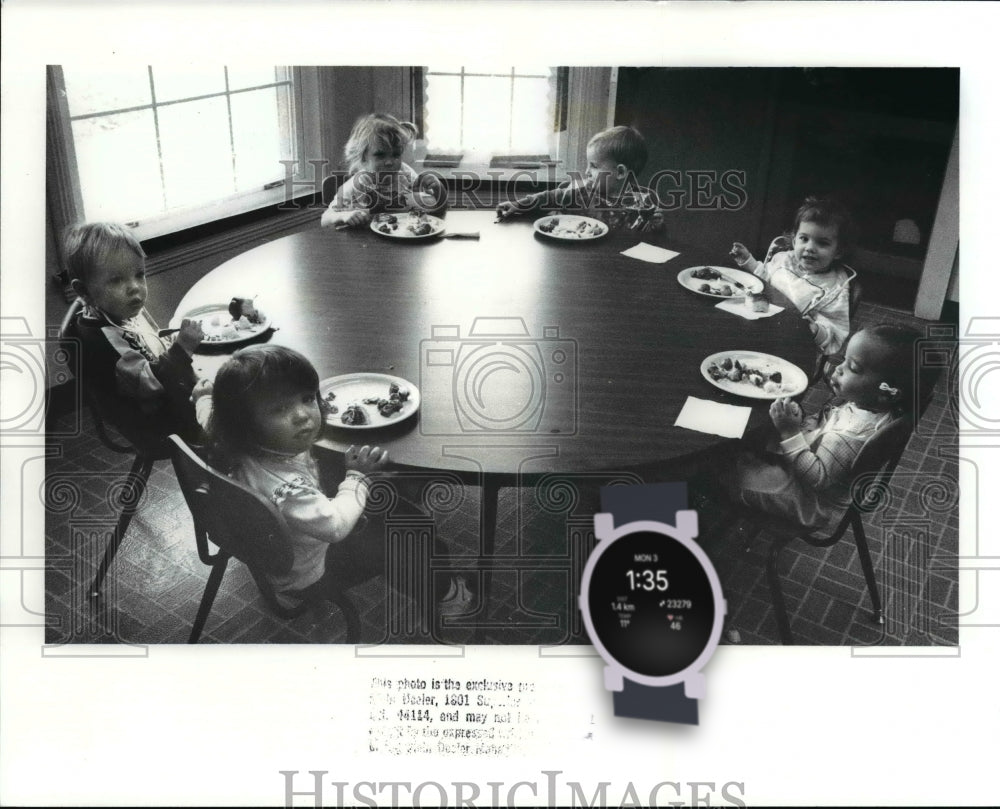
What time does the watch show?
1:35
